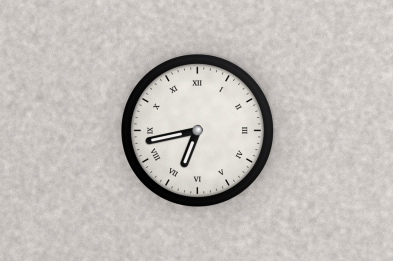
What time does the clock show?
6:43
